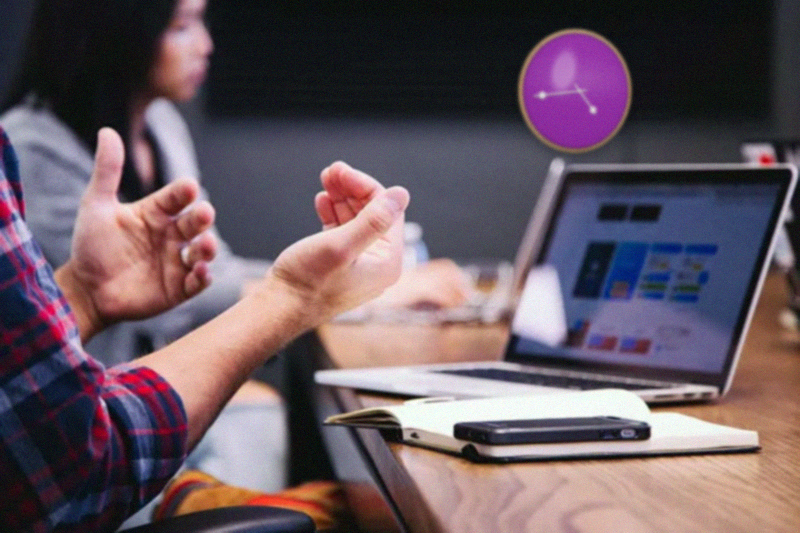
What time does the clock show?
4:44
